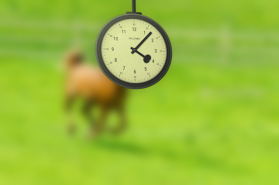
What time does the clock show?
4:07
